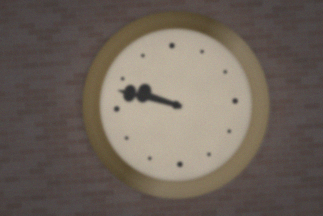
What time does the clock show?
9:48
